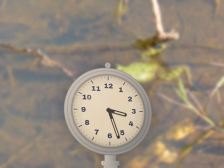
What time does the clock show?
3:27
